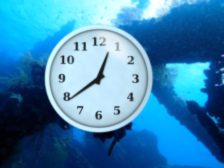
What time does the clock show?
12:39
